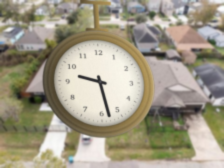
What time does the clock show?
9:28
